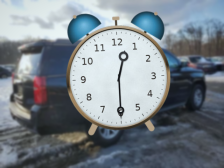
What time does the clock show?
12:30
